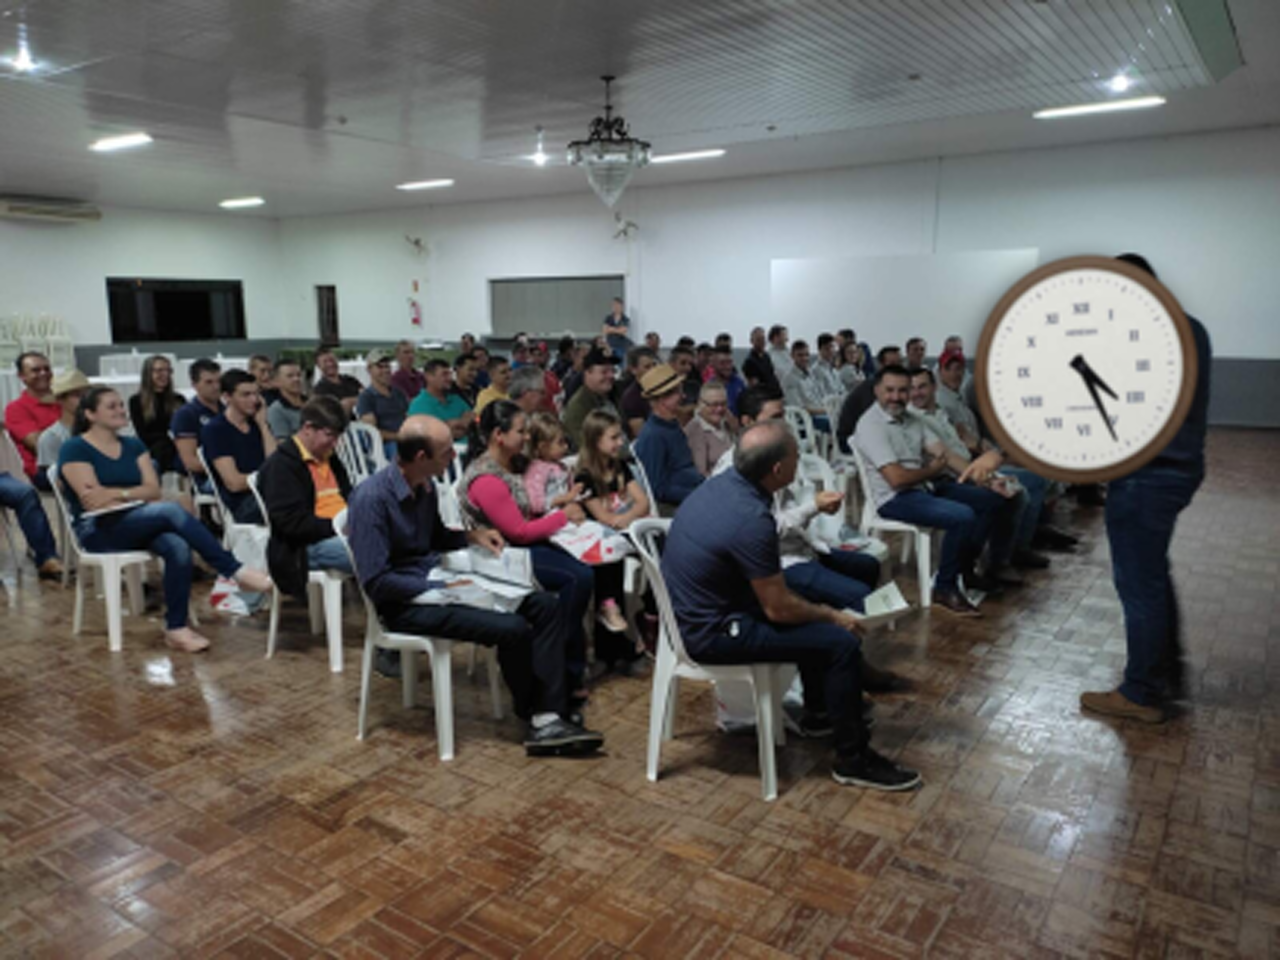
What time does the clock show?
4:26
